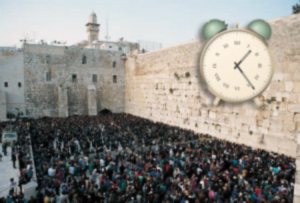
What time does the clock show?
1:24
